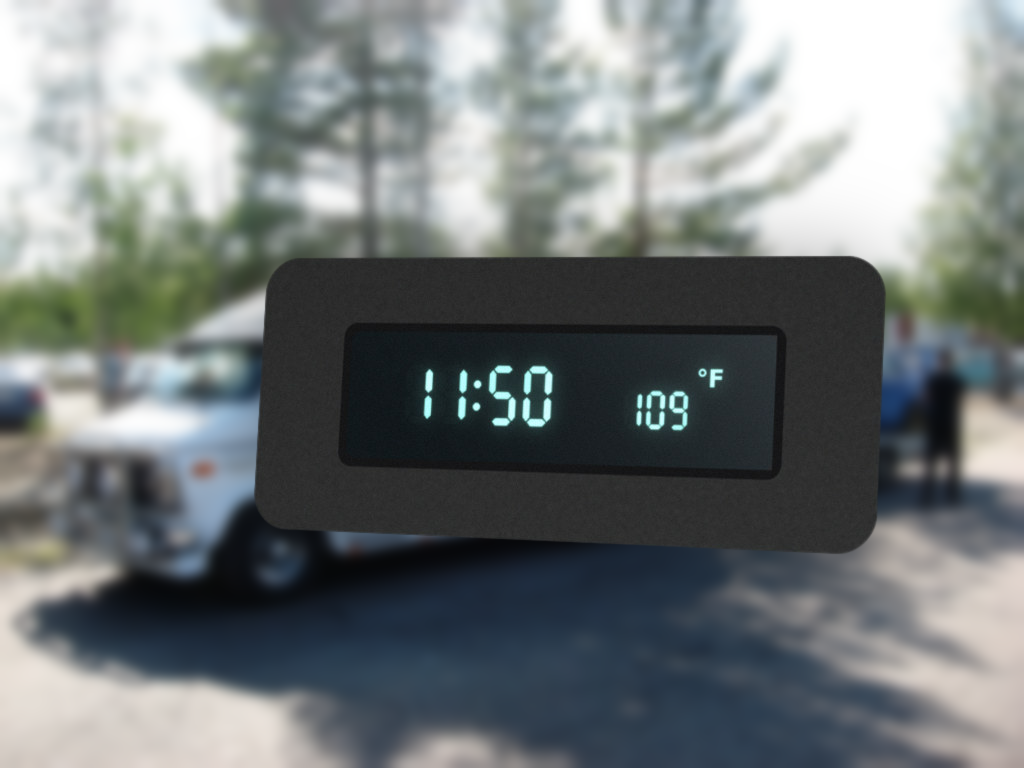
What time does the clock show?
11:50
